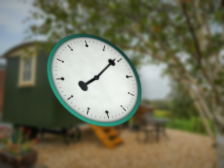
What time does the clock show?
8:09
